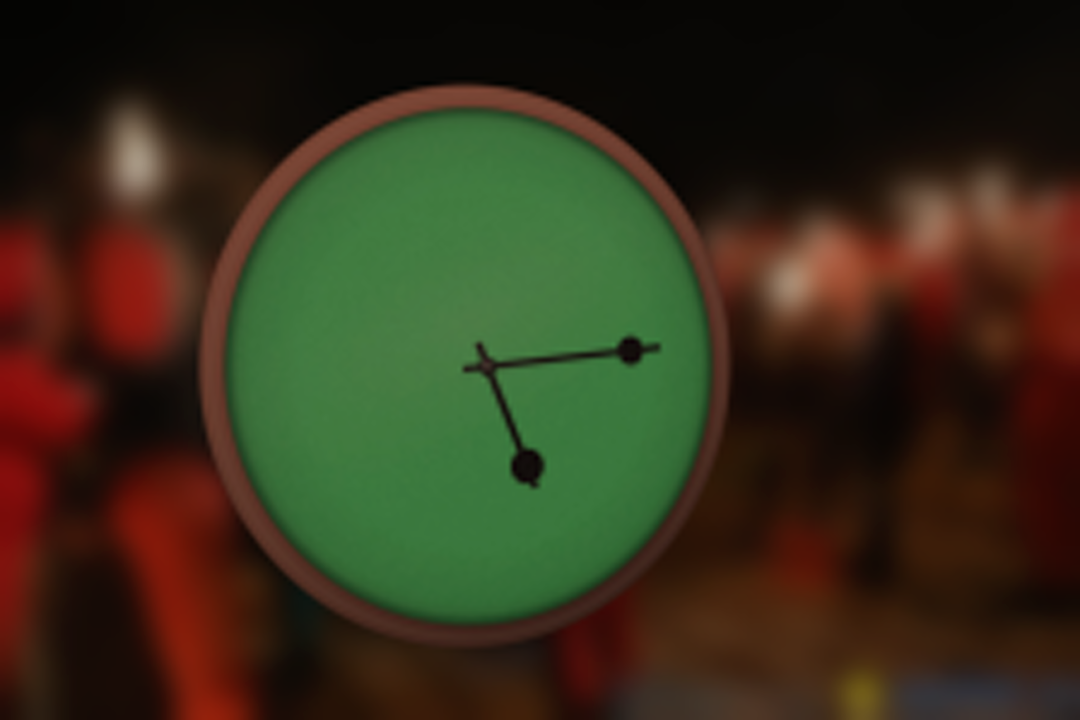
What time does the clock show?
5:14
